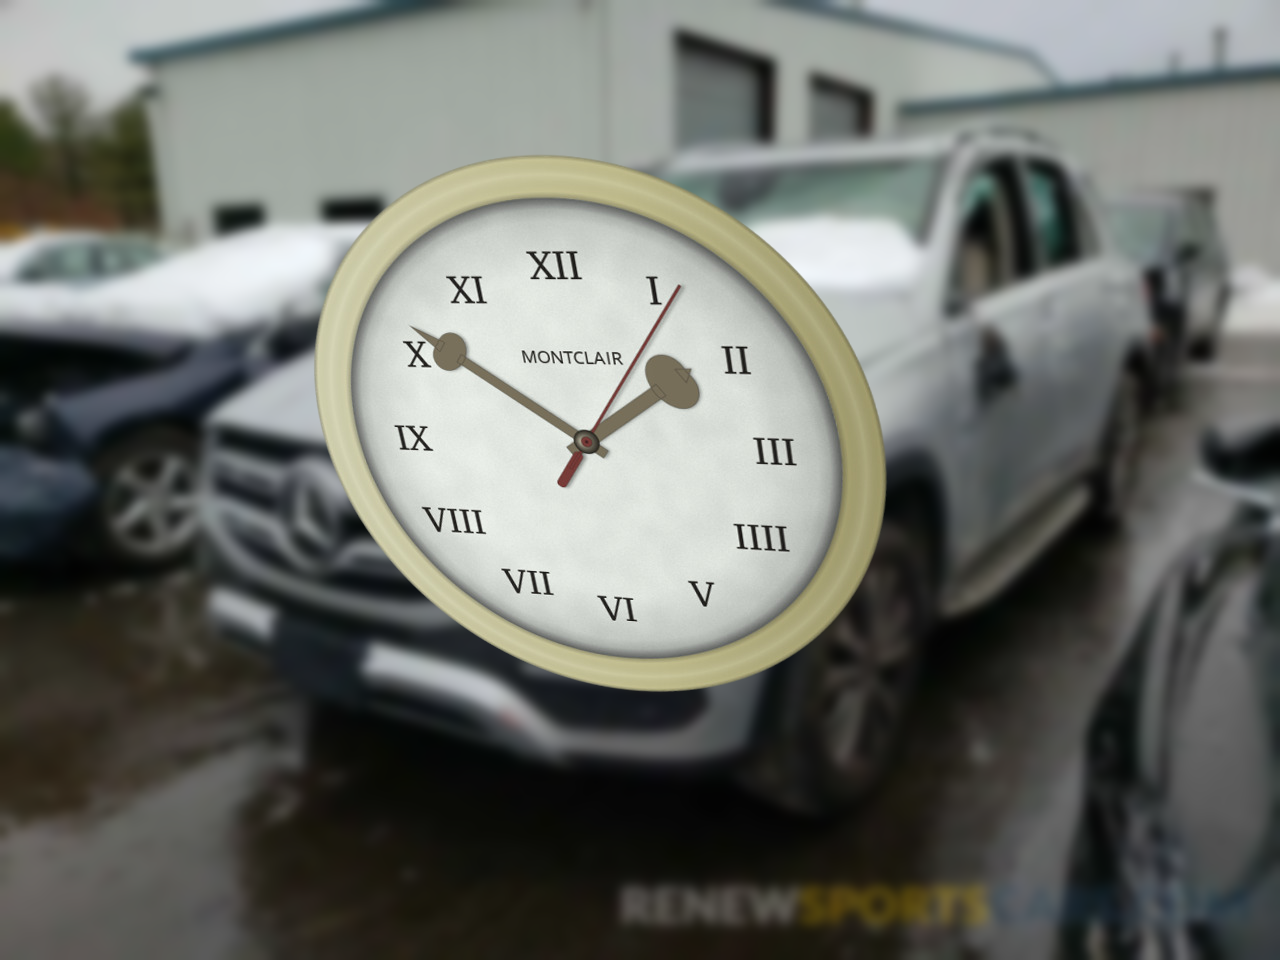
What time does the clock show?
1:51:06
